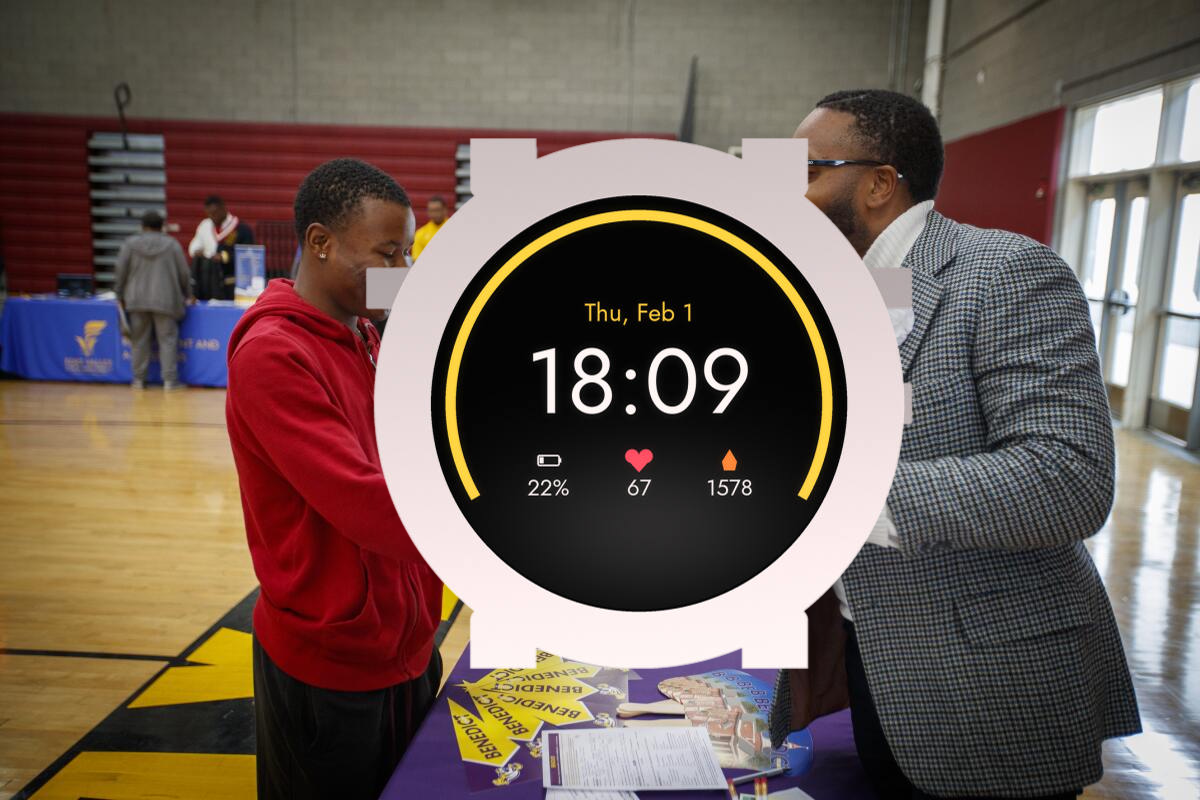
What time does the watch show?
18:09
